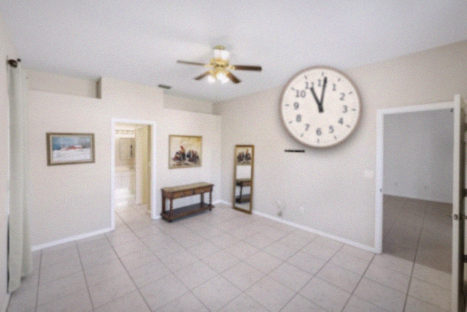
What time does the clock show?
11:01
